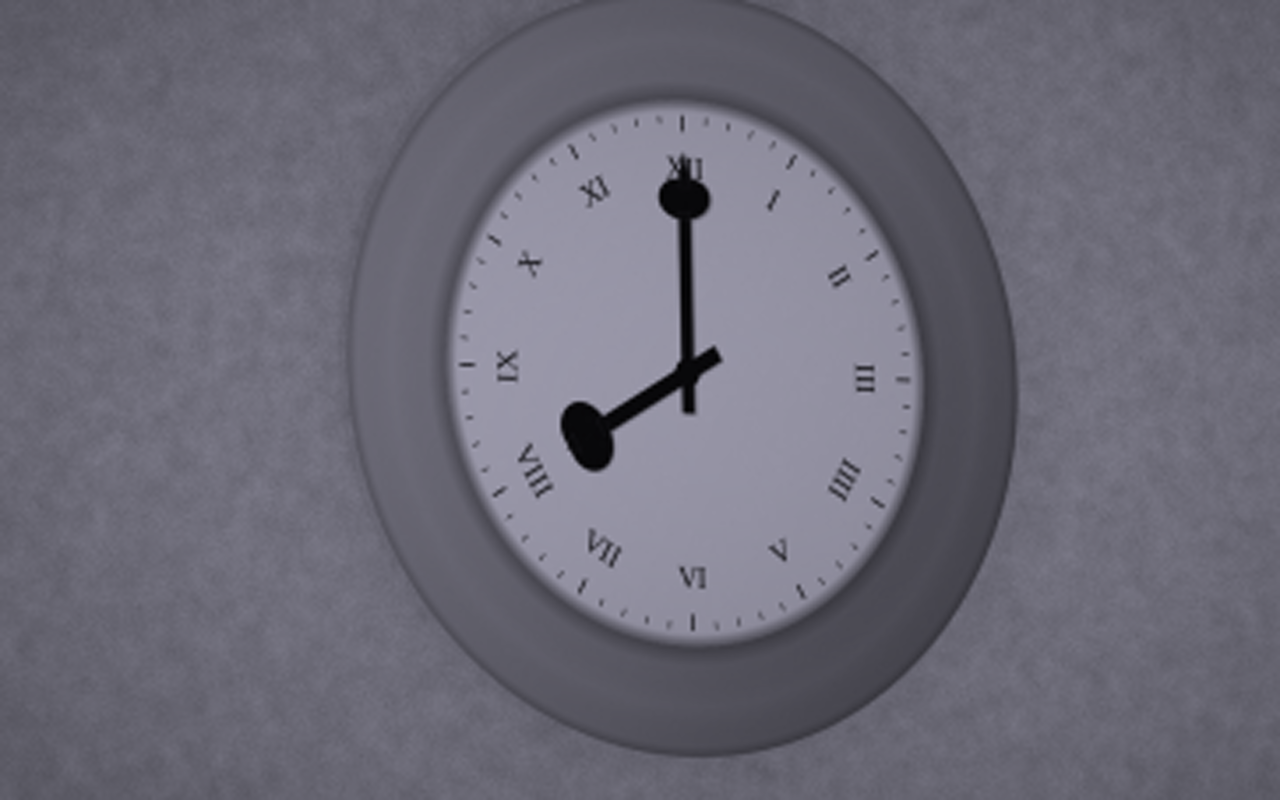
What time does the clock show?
8:00
